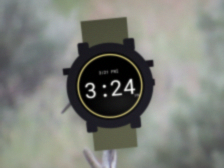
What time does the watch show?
3:24
